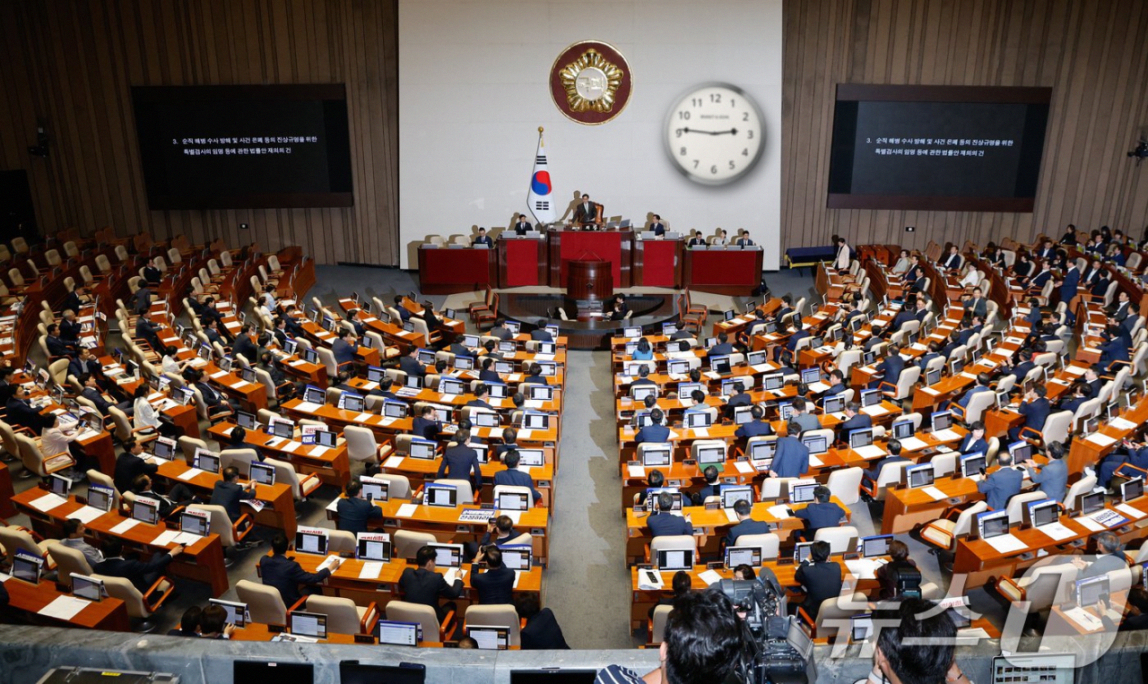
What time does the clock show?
2:46
